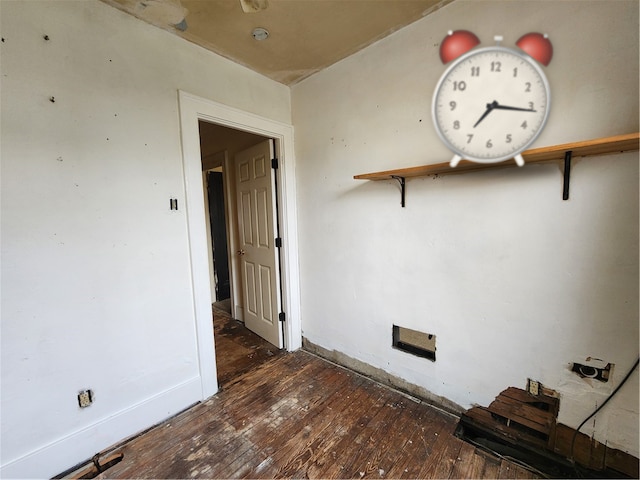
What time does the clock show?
7:16
